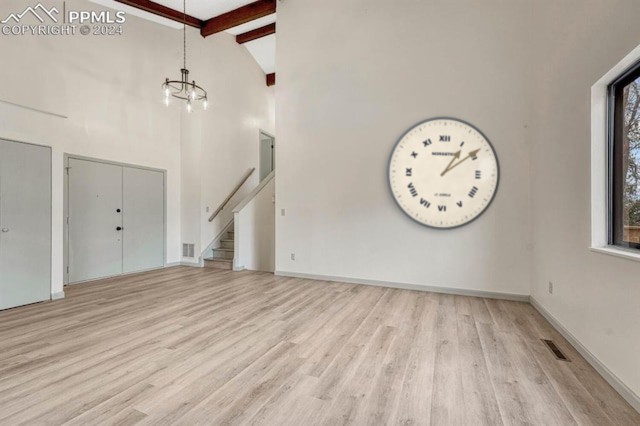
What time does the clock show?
1:09
